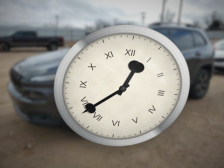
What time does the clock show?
12:38
